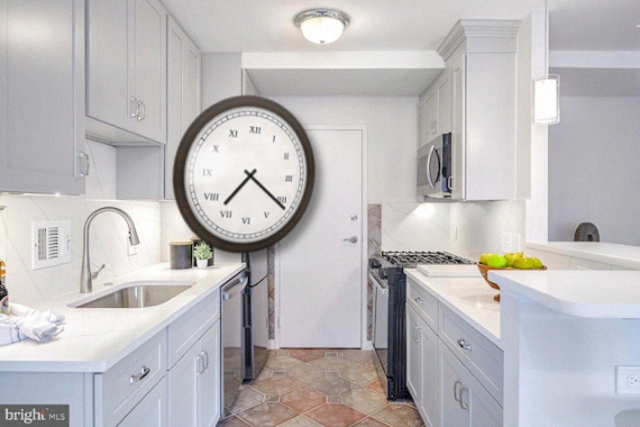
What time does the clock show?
7:21
